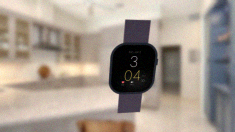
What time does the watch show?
3:04
